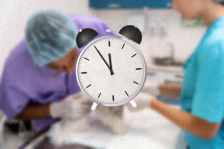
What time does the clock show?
11:55
